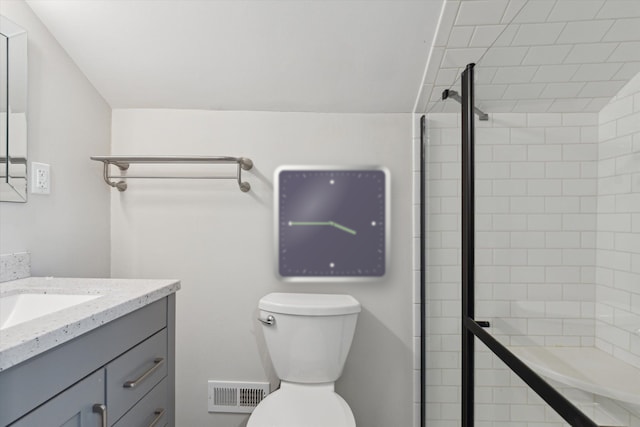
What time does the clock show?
3:45
